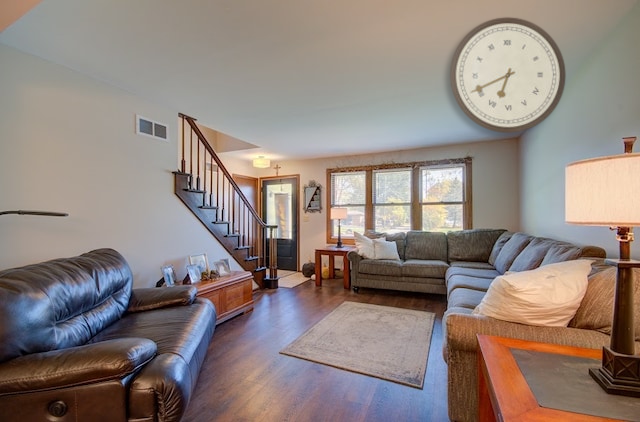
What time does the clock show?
6:41
